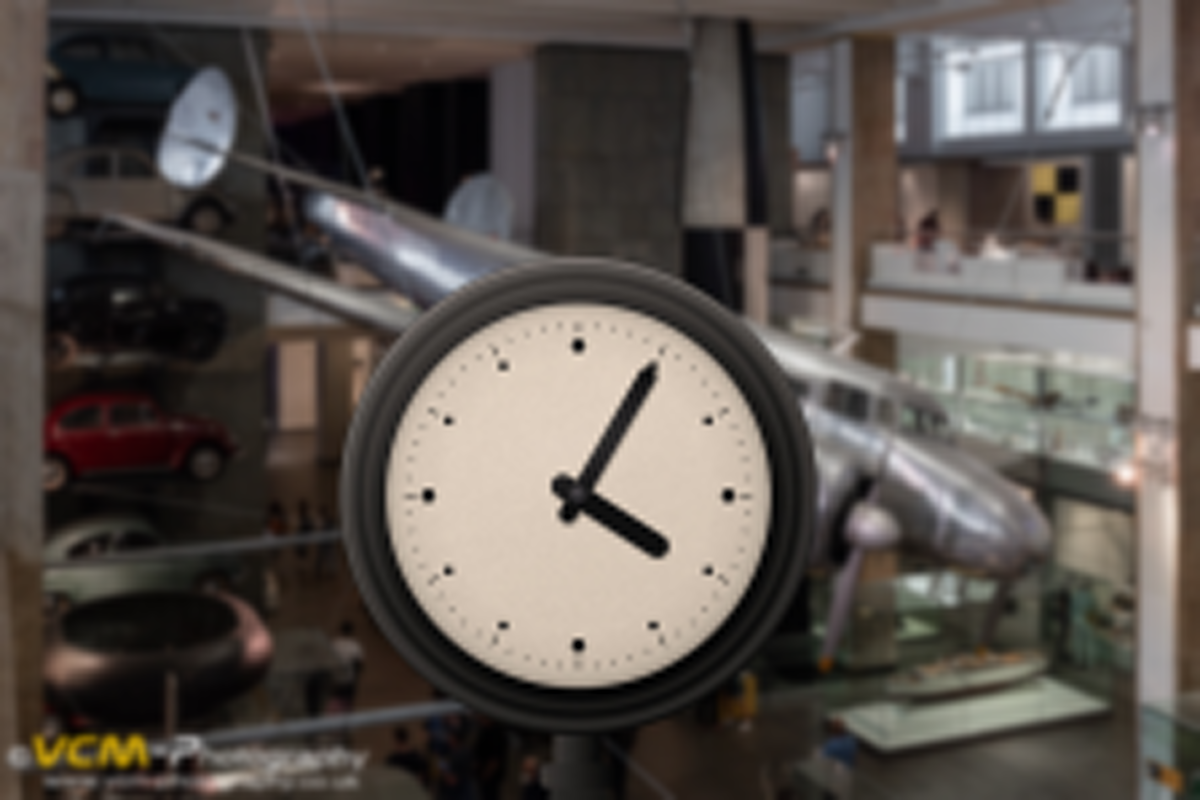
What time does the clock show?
4:05
